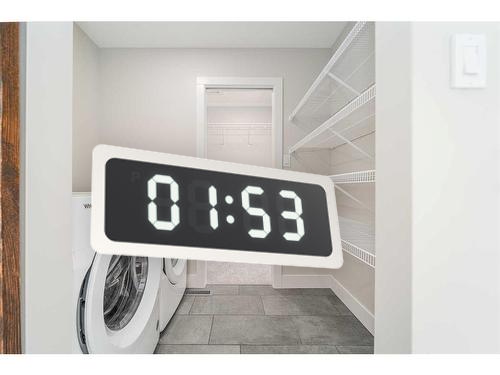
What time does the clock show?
1:53
